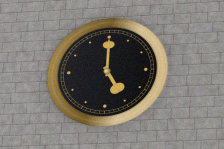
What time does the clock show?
5:00
